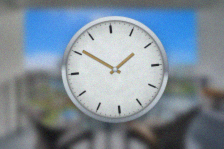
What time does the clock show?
1:51
